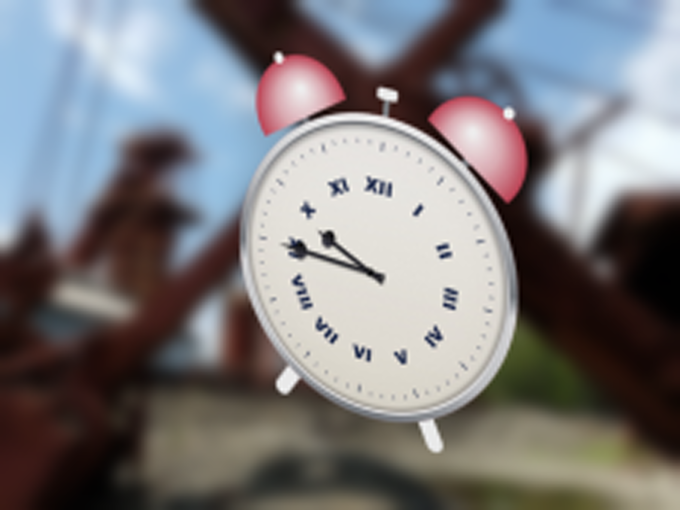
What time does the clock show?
9:45
